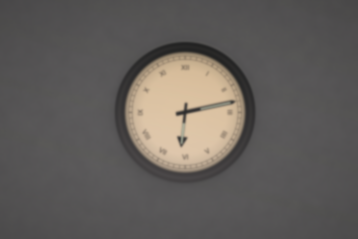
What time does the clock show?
6:13
